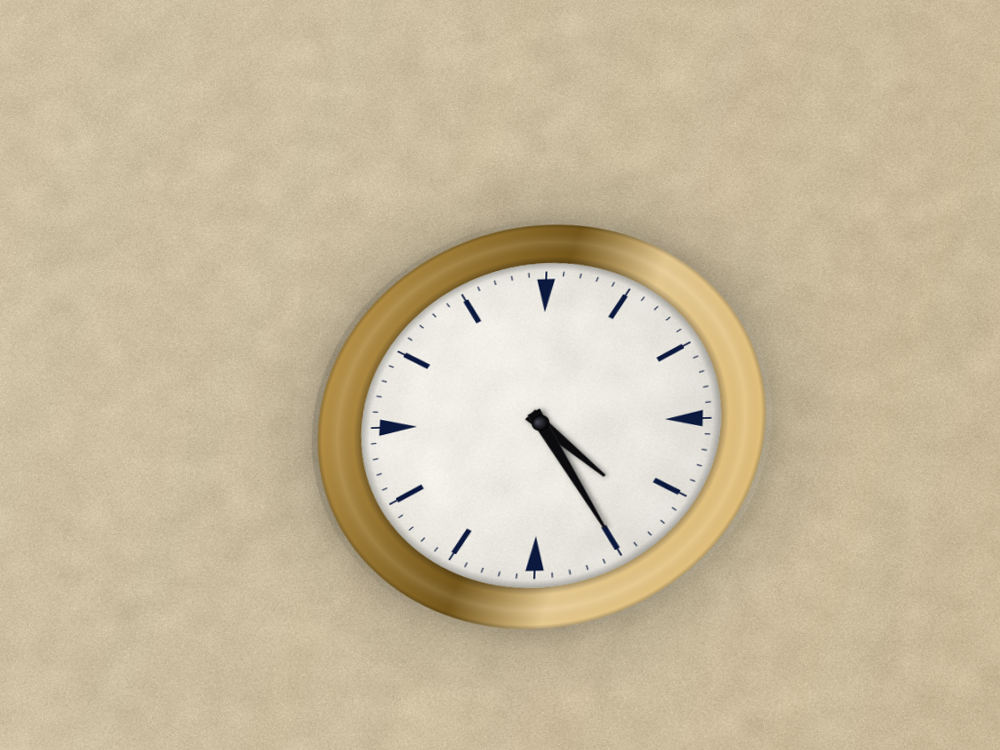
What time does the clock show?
4:25
